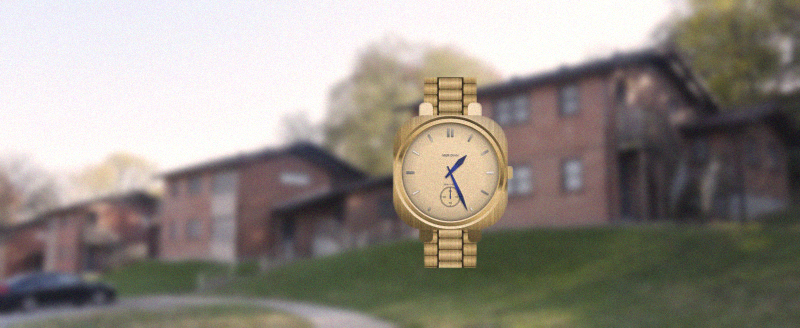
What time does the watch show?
1:26
